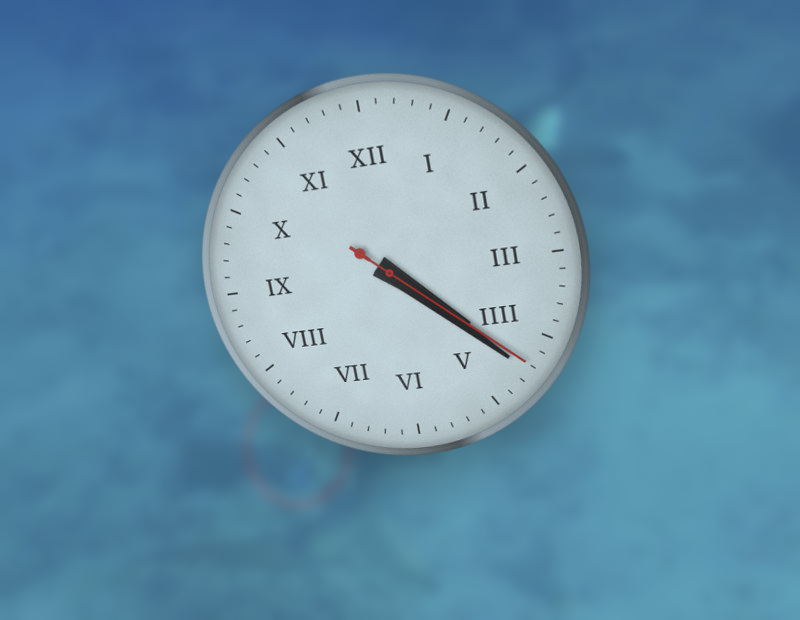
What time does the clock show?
4:22:22
